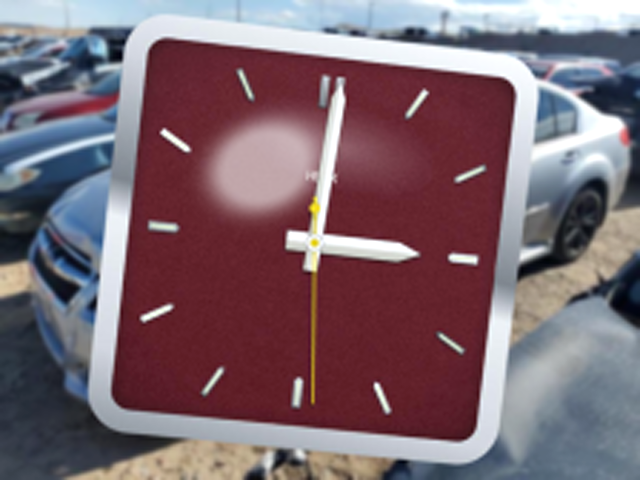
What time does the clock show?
3:00:29
